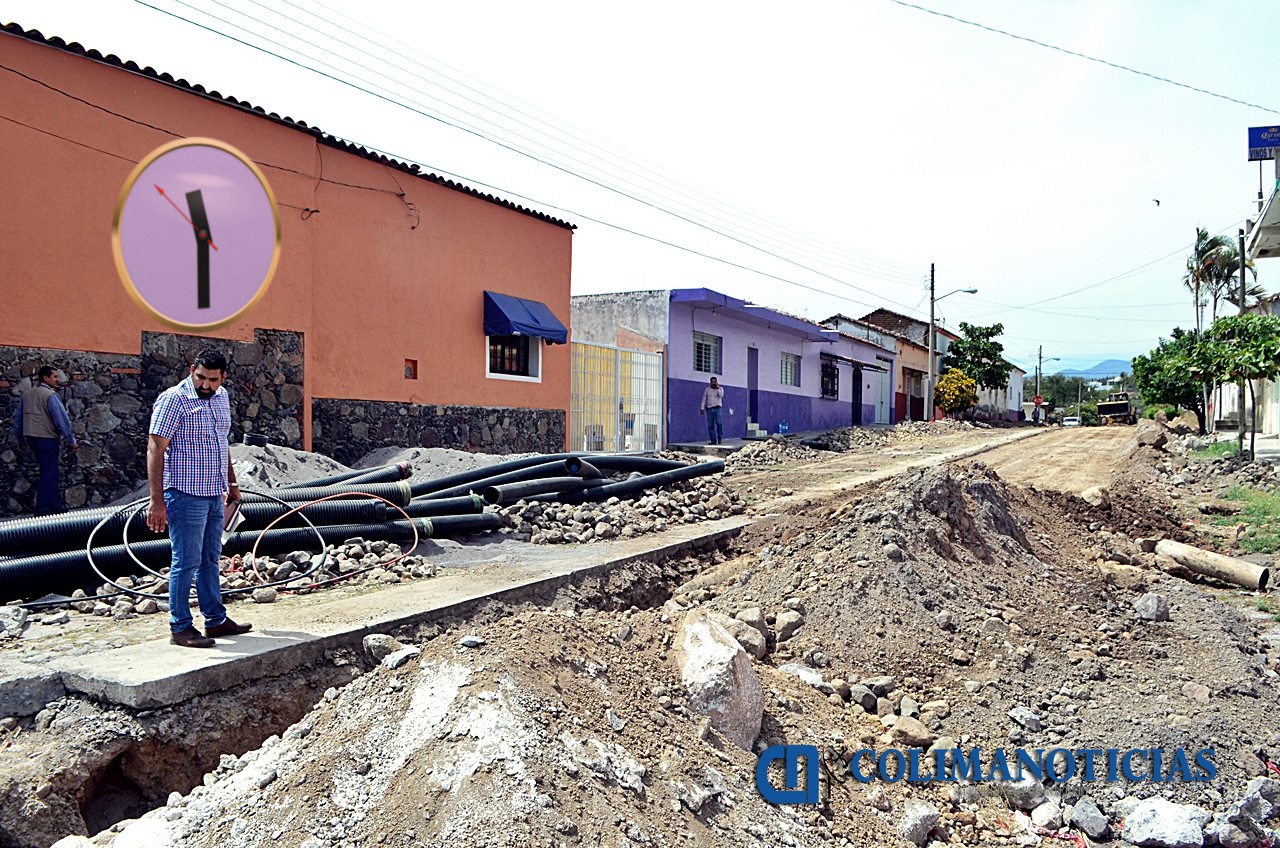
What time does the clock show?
11:29:52
